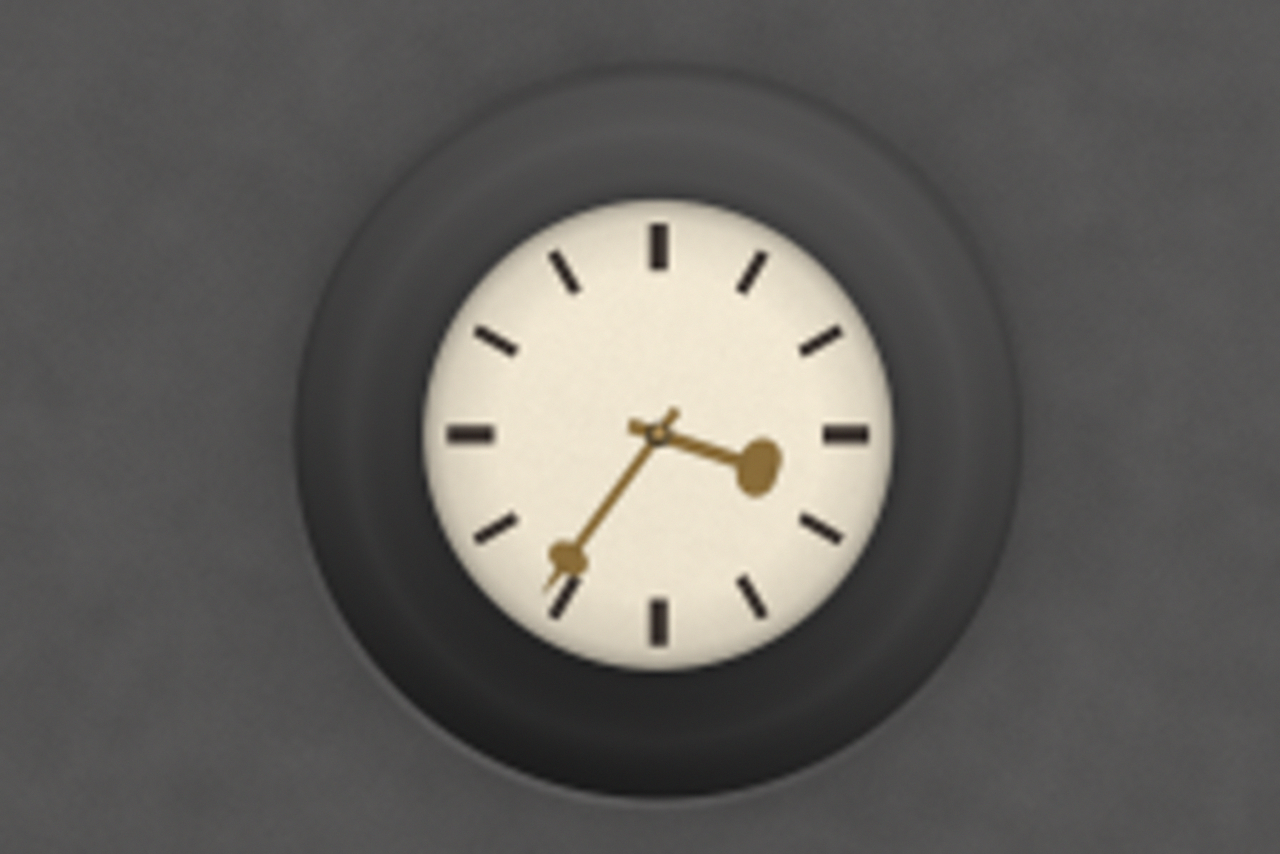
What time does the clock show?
3:36
